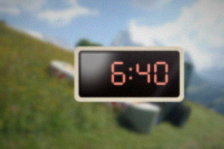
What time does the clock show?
6:40
